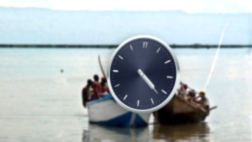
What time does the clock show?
4:22
